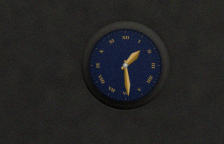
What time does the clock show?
1:29
